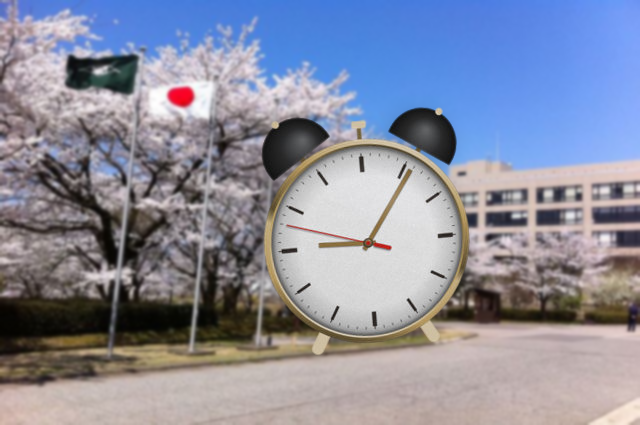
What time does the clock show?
9:05:48
